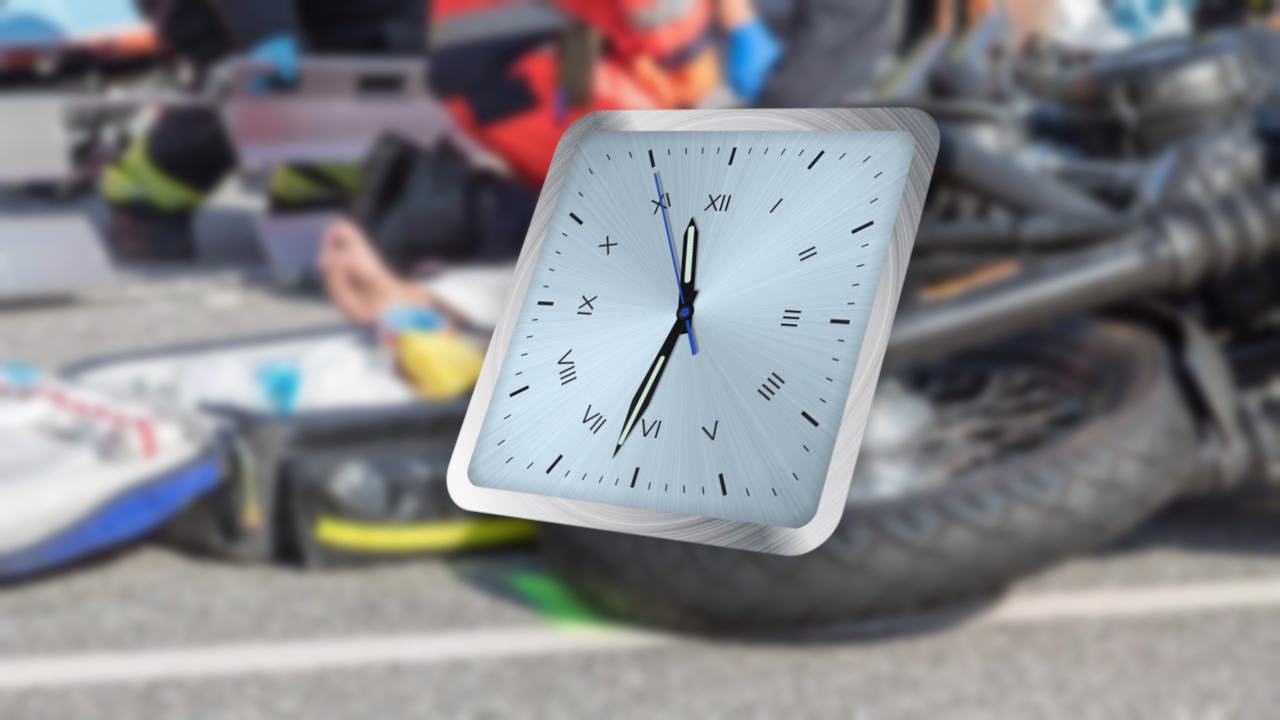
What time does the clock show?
11:31:55
